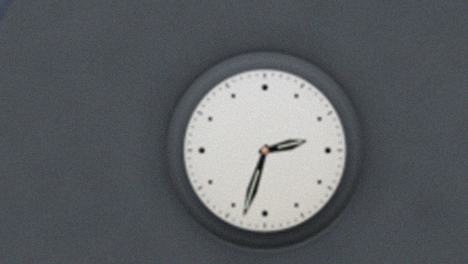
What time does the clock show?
2:33
